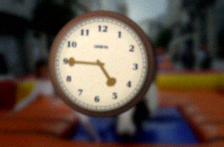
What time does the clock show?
4:45
